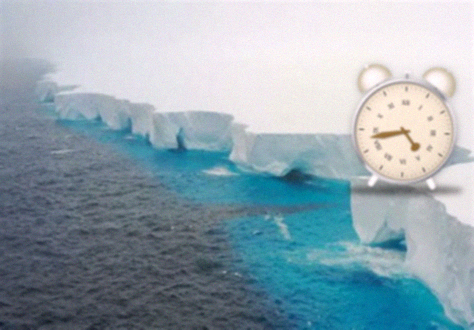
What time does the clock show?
4:43
